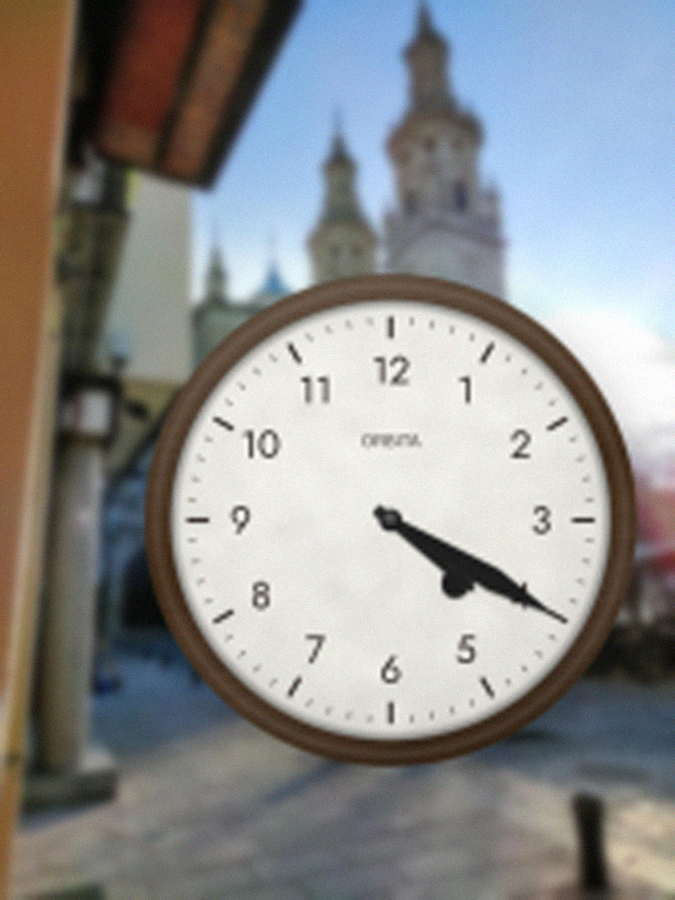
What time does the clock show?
4:20
